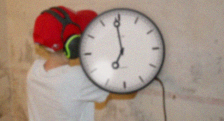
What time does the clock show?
6:59
